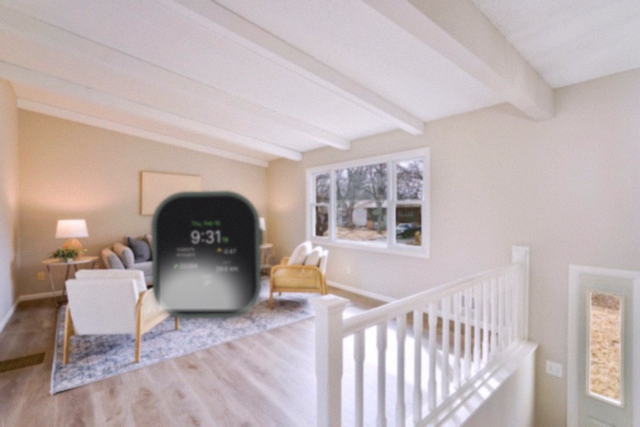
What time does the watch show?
9:31
